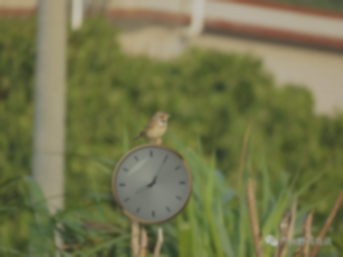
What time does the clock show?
8:05
